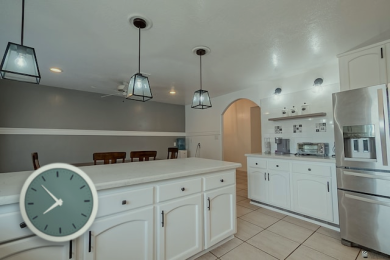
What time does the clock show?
7:53
